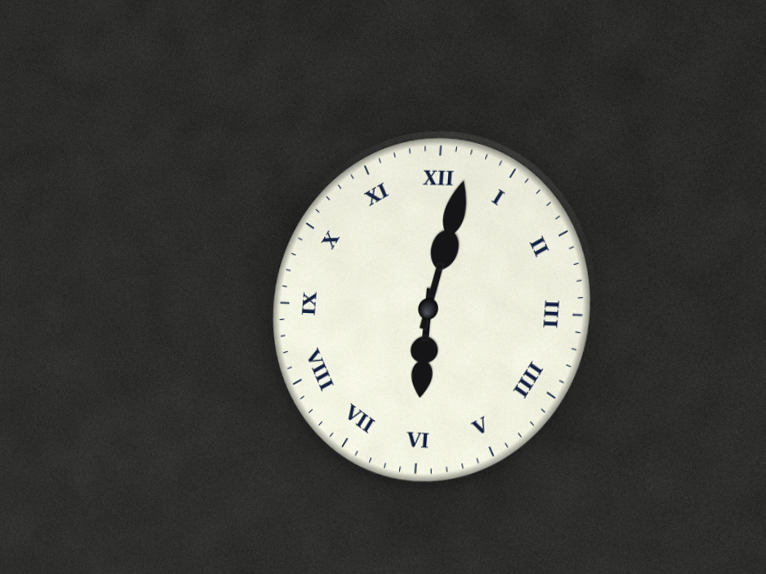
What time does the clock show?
6:02
